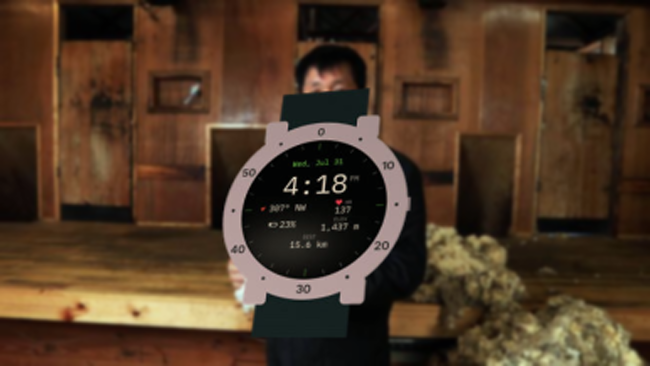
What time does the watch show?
4:18
